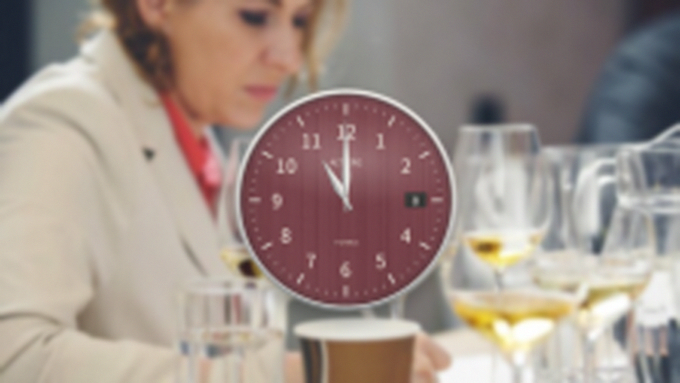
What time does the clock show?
11:00
